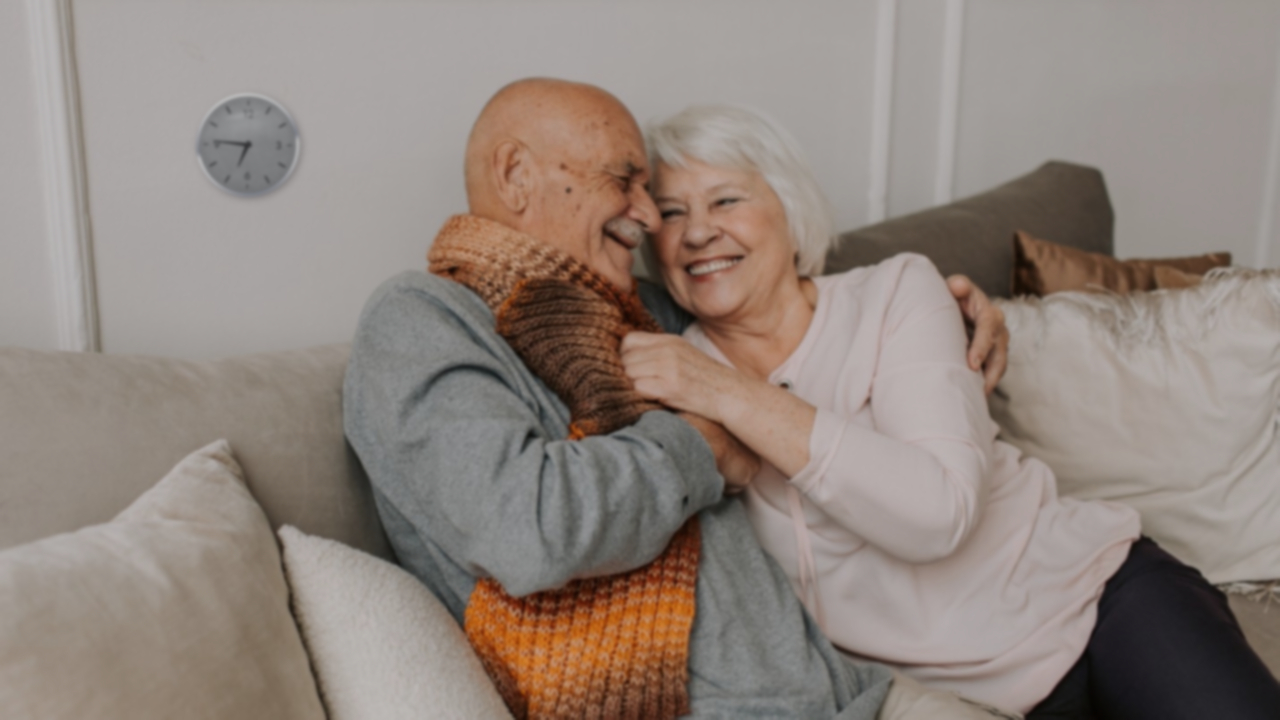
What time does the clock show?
6:46
